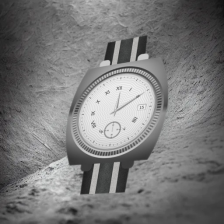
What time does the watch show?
12:10
